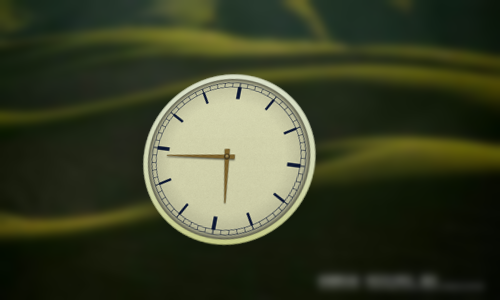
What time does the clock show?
5:44
